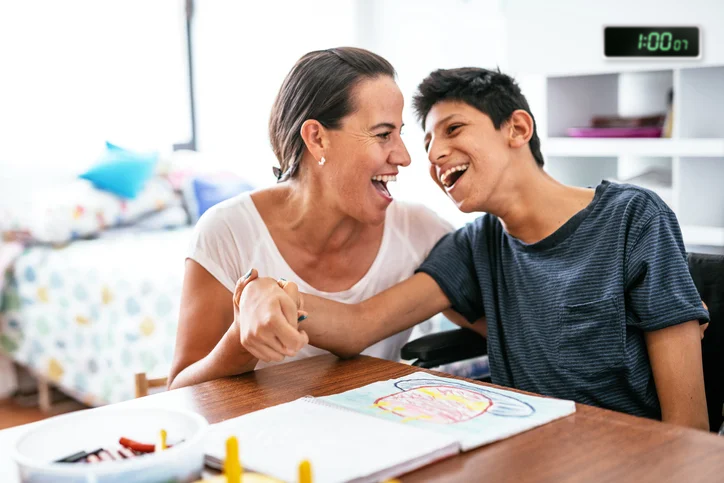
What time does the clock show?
1:00
